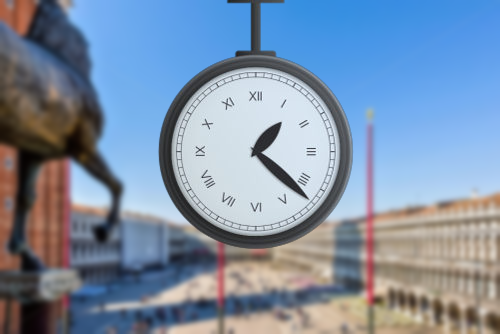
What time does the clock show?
1:22
